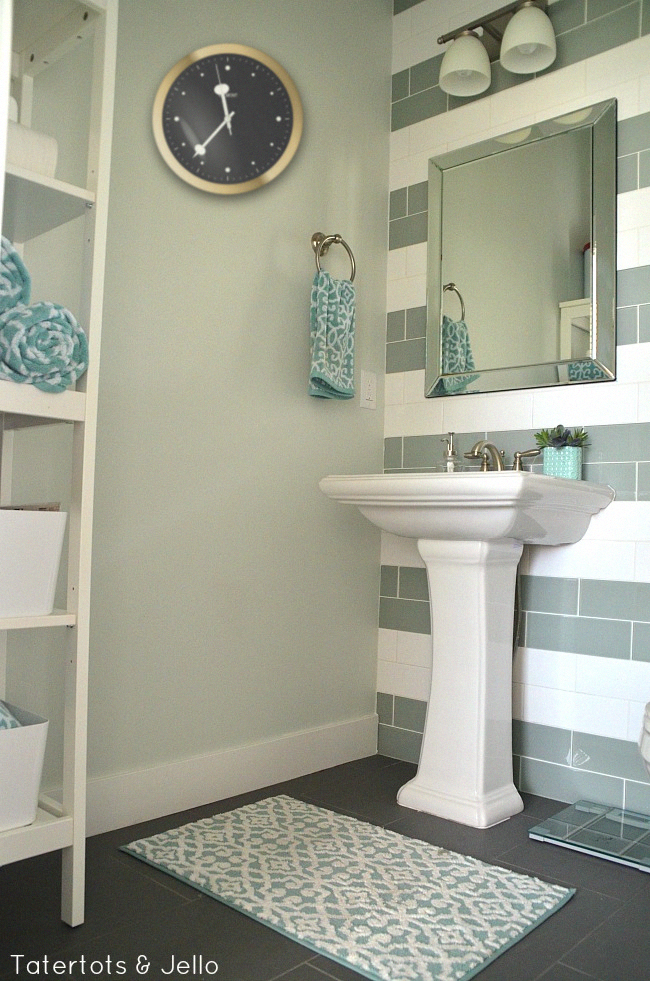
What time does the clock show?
11:36:58
